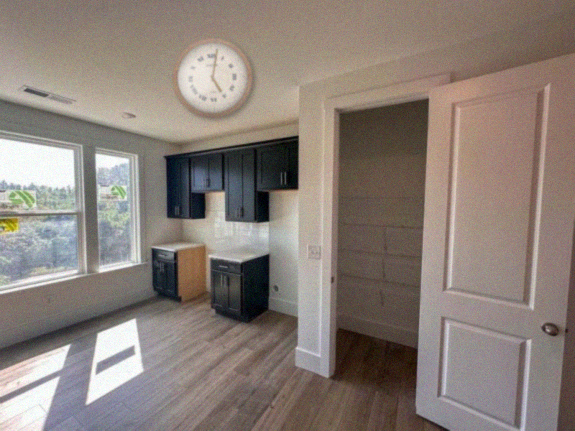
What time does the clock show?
5:02
